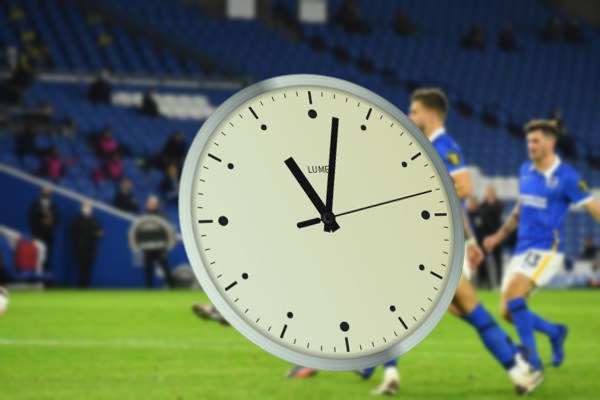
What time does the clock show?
11:02:13
